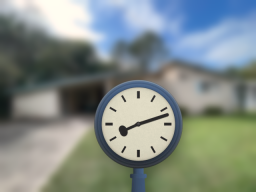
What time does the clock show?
8:12
